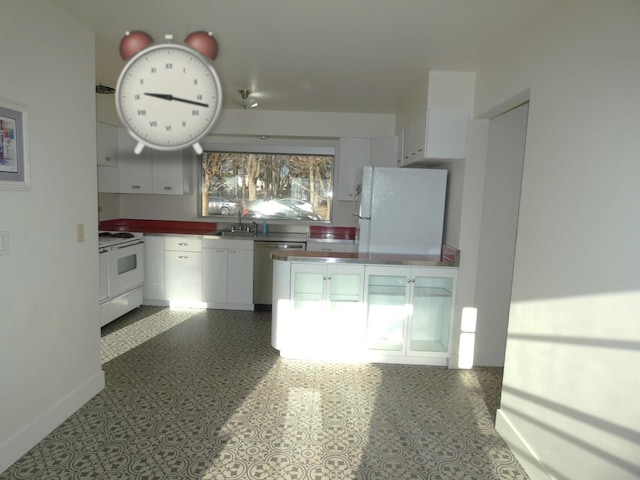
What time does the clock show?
9:17
